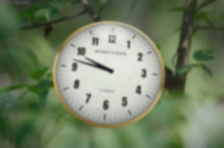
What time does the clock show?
9:47
